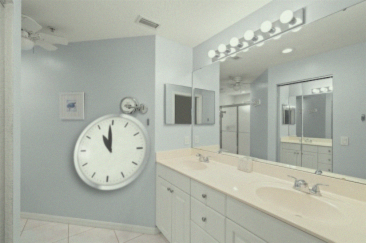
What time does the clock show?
10:59
